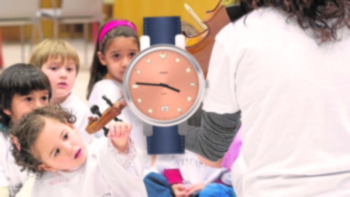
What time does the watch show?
3:46
